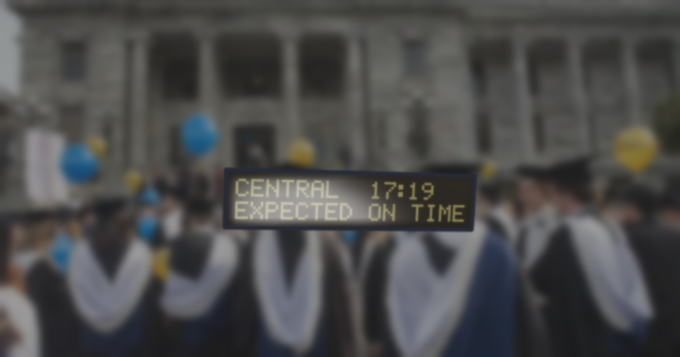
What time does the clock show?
17:19
